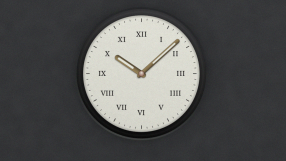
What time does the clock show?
10:08
